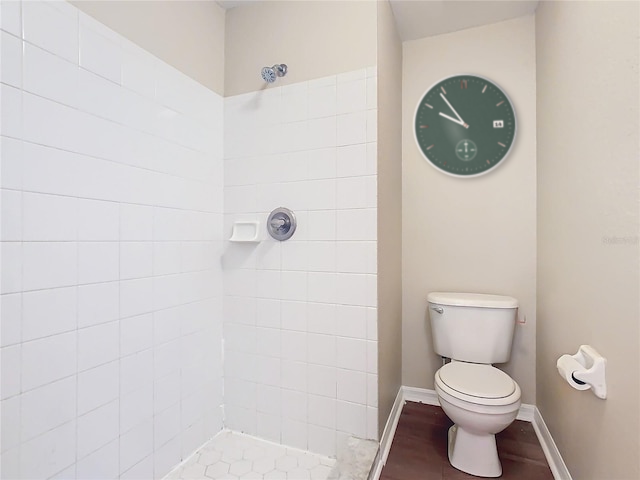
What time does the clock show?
9:54
